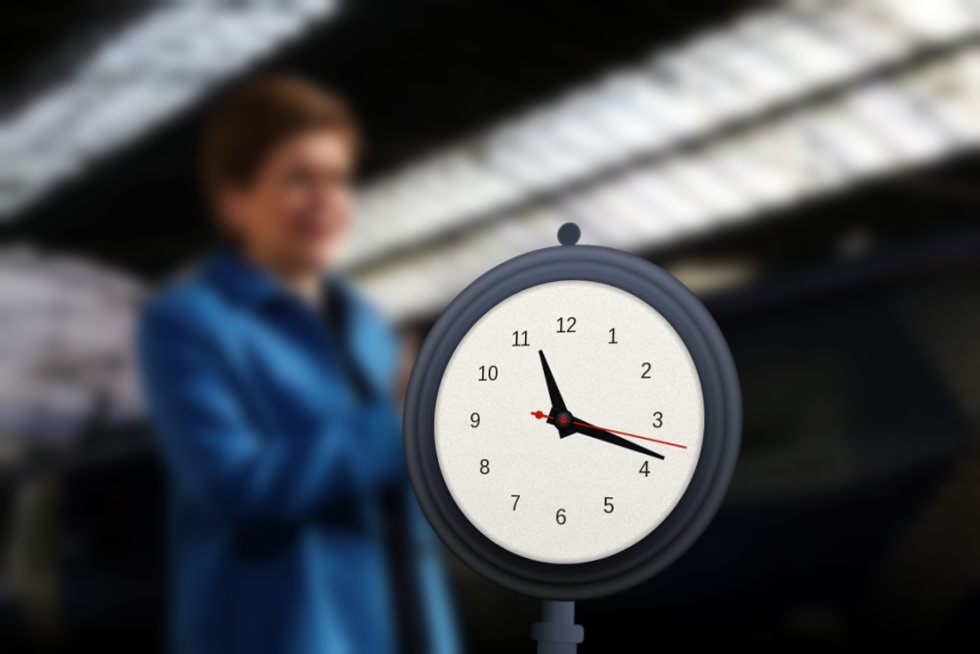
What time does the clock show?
11:18:17
